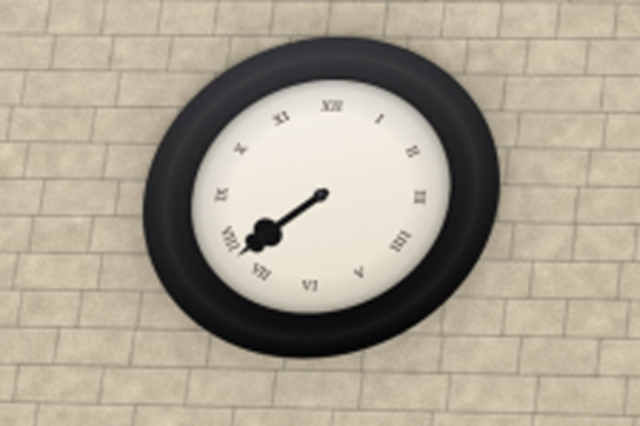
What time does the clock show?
7:38
